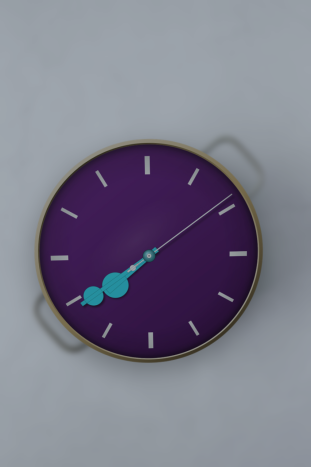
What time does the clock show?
7:39:09
